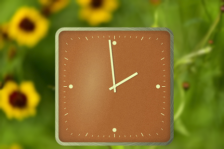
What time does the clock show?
1:59
